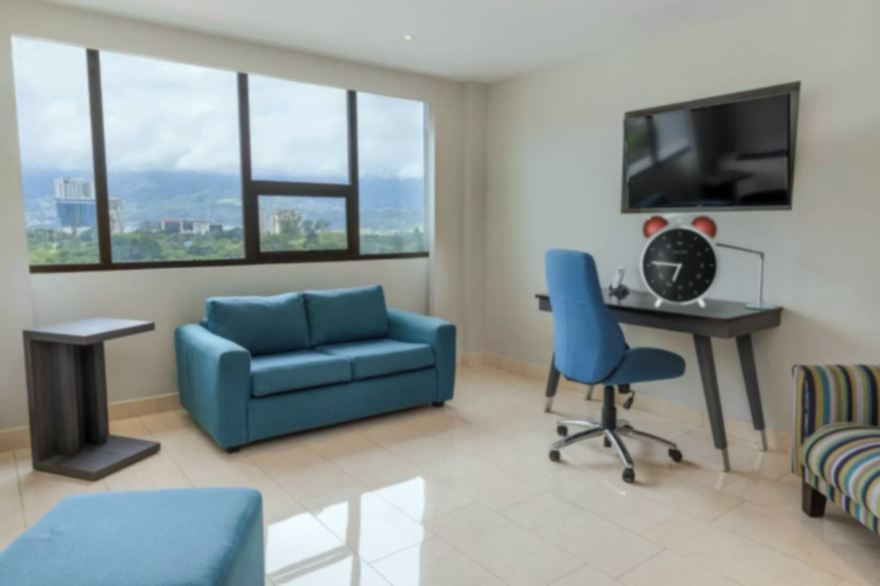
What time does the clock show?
6:46
